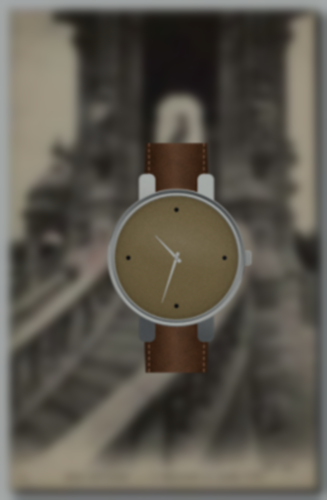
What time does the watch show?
10:33
